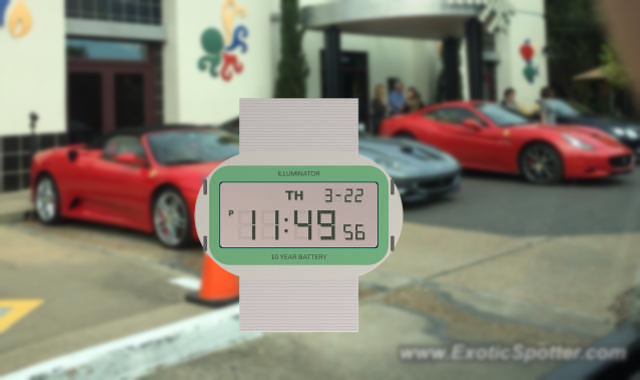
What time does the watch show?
11:49:56
